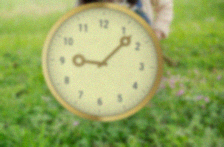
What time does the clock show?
9:07
